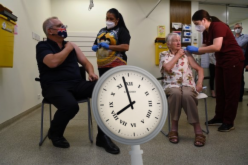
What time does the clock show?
7:58
